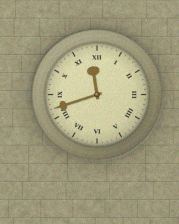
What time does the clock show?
11:42
